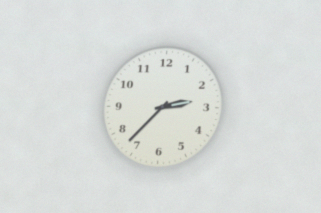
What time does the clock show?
2:37
